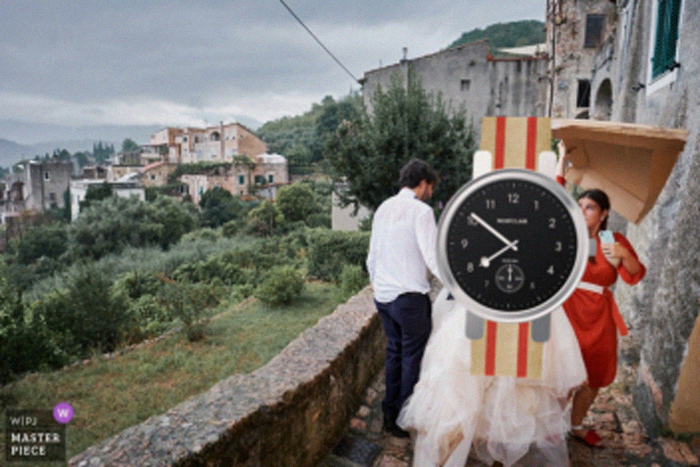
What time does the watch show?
7:51
